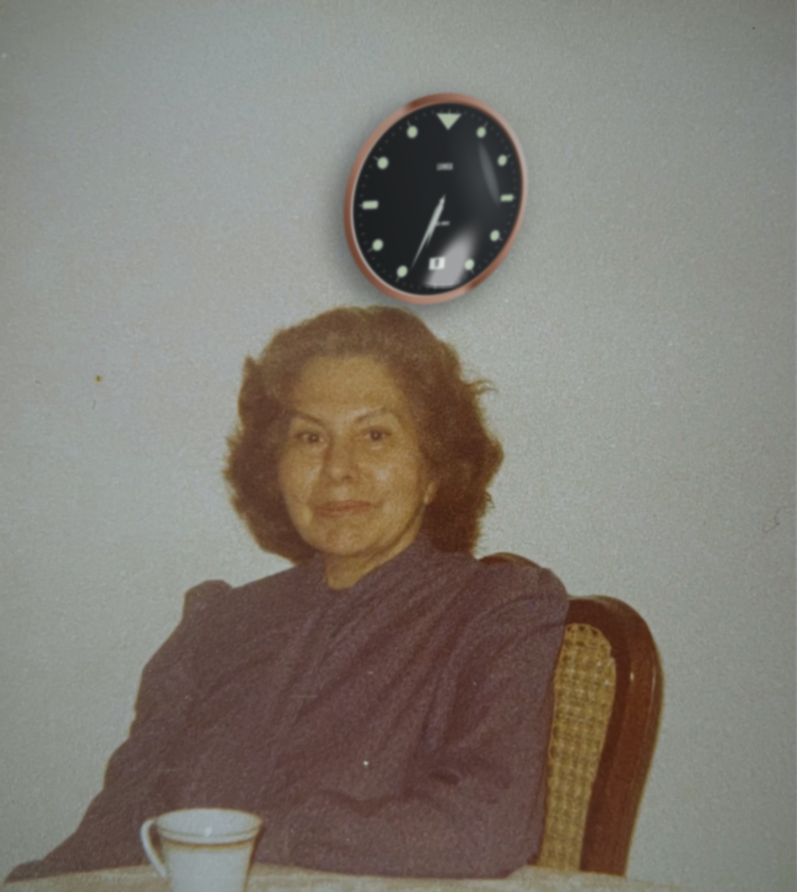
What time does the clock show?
6:34
